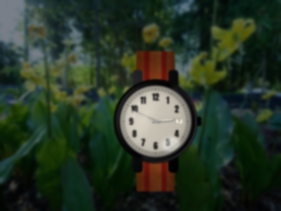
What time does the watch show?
2:49
